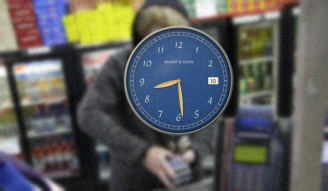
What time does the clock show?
8:29
